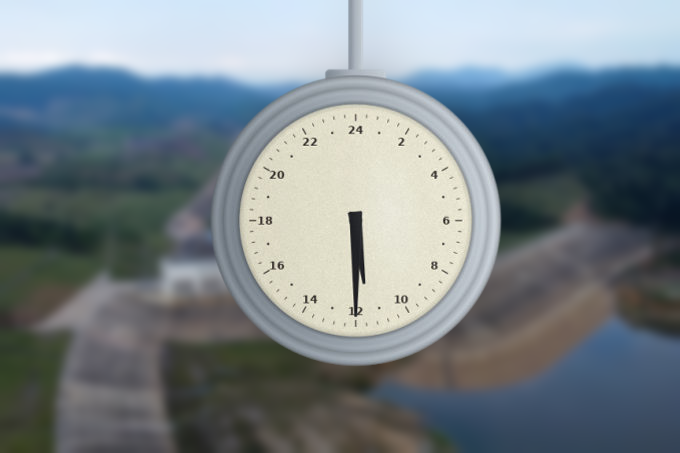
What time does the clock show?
11:30
